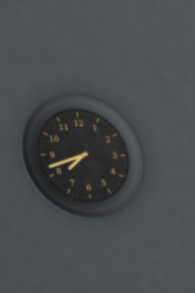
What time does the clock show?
7:42
